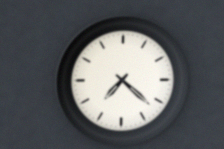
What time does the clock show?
7:22
